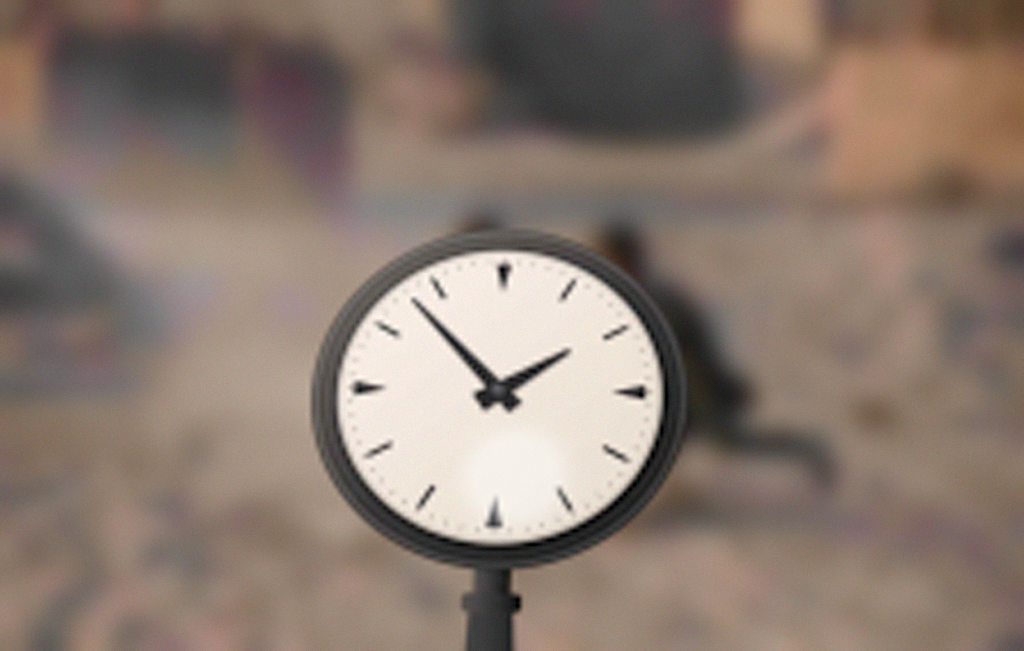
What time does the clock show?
1:53
